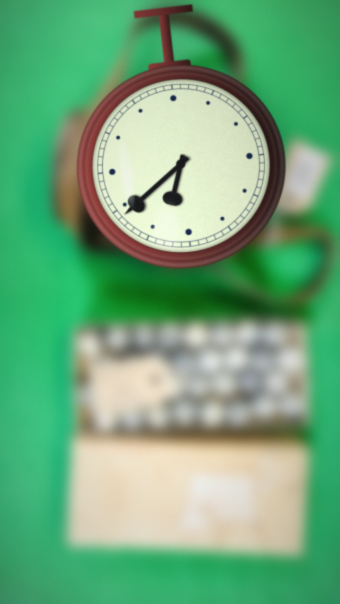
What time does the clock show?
6:39
